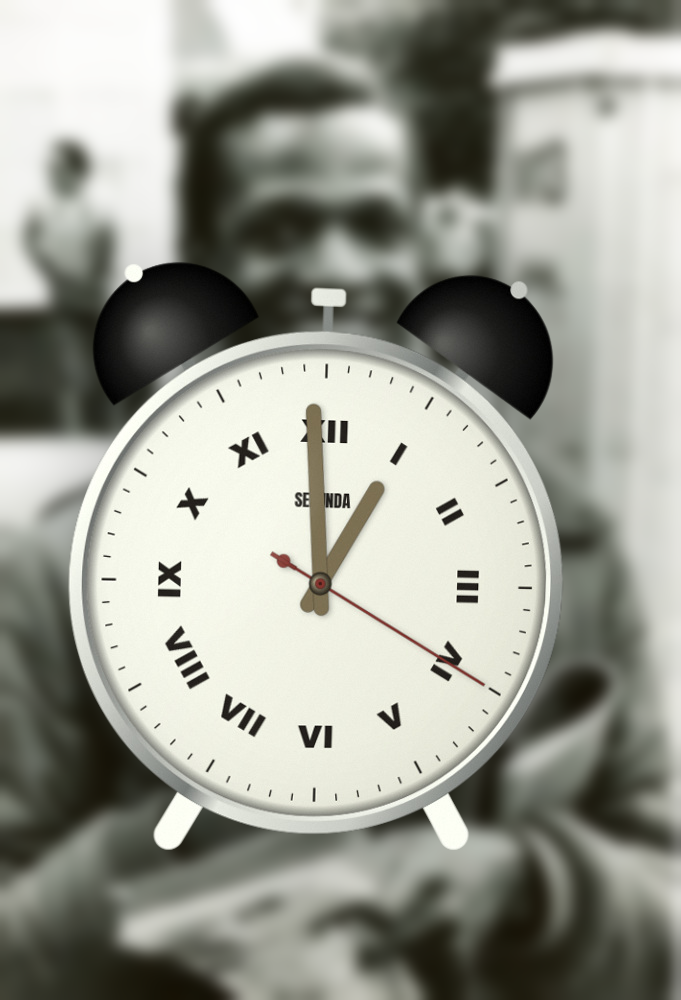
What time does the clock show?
12:59:20
